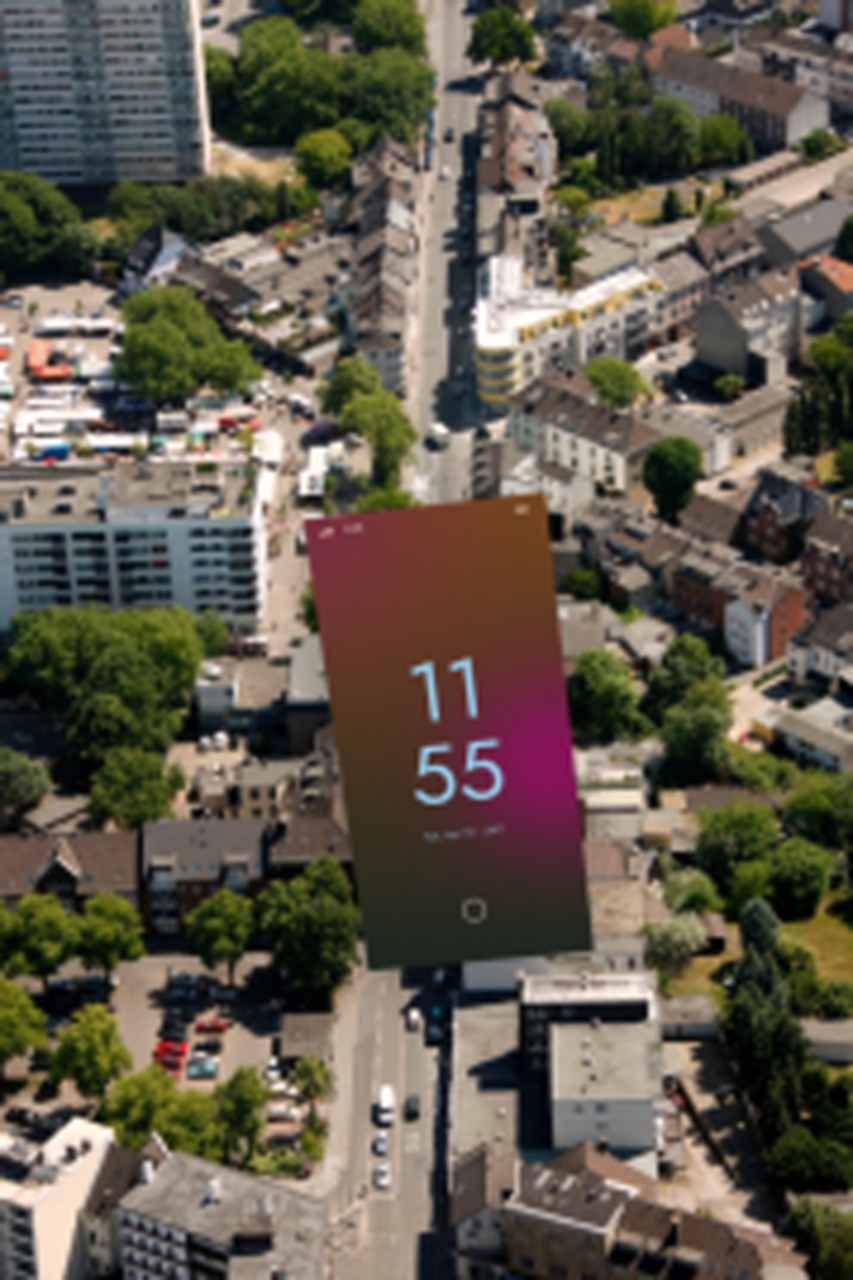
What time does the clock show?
11:55
